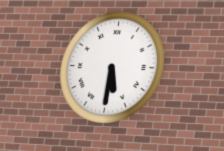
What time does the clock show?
5:30
